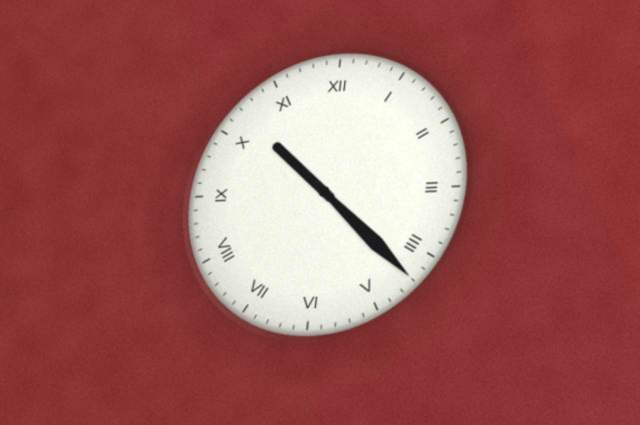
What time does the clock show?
10:22
